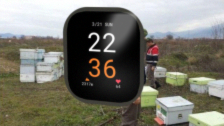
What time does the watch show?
22:36
